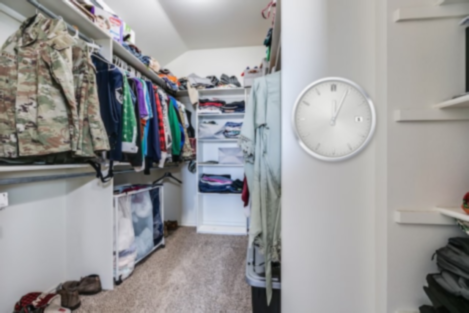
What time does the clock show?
12:04
